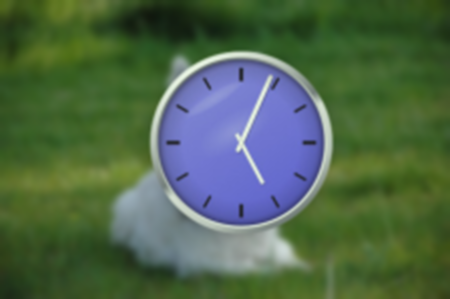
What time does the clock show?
5:04
